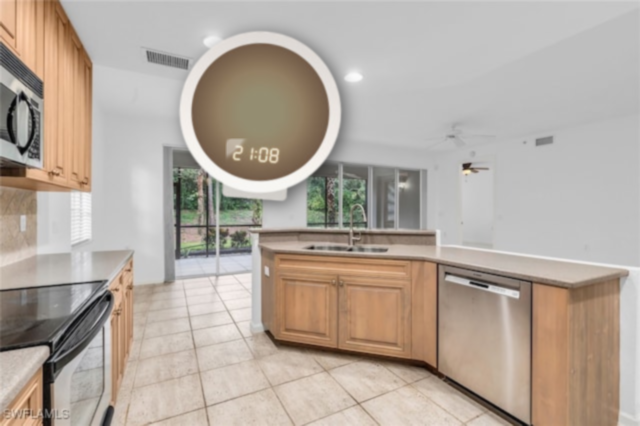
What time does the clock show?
21:08
